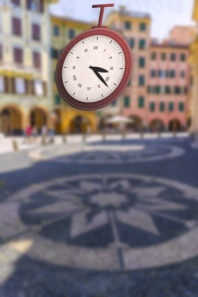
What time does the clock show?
3:22
